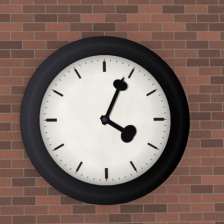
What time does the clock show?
4:04
